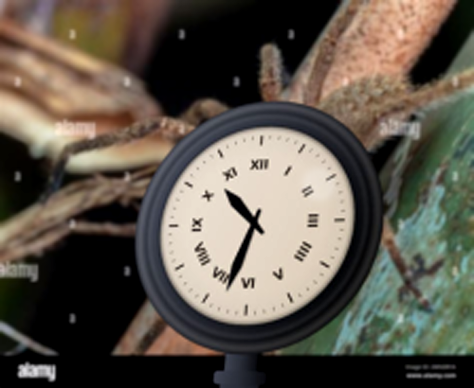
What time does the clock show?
10:33
